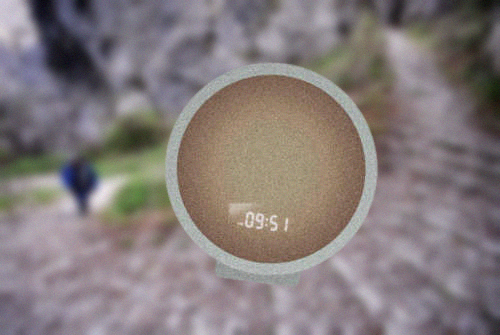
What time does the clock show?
9:51
